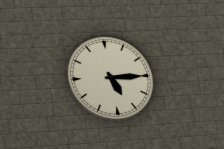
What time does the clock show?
5:15
